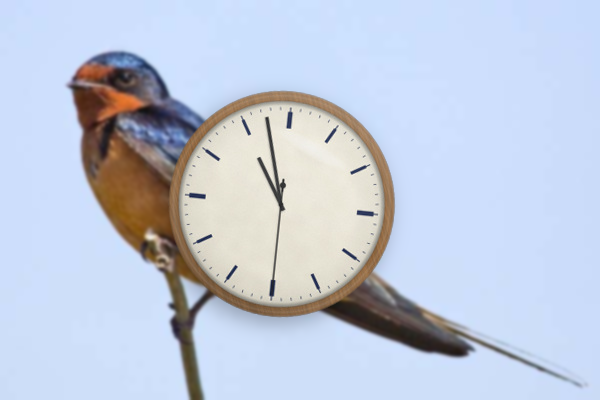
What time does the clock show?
10:57:30
